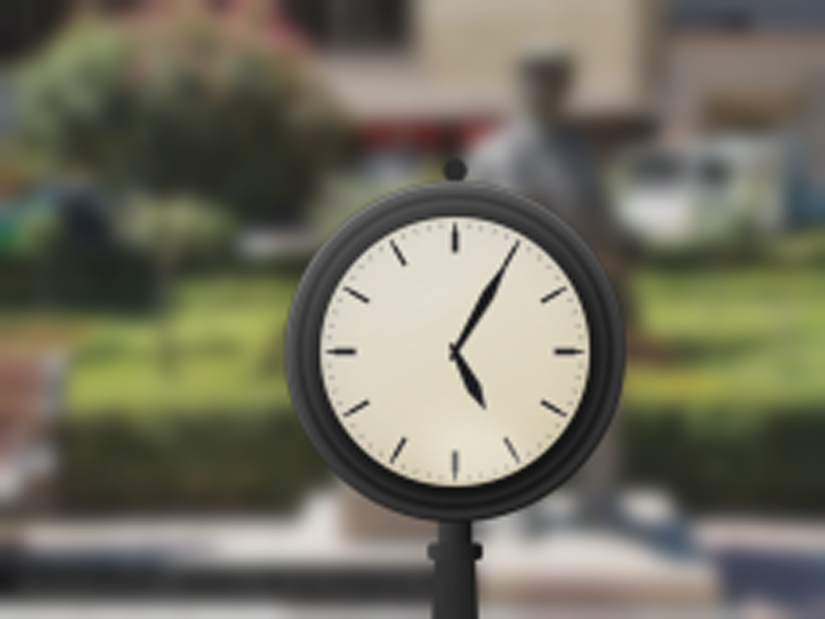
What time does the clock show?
5:05
